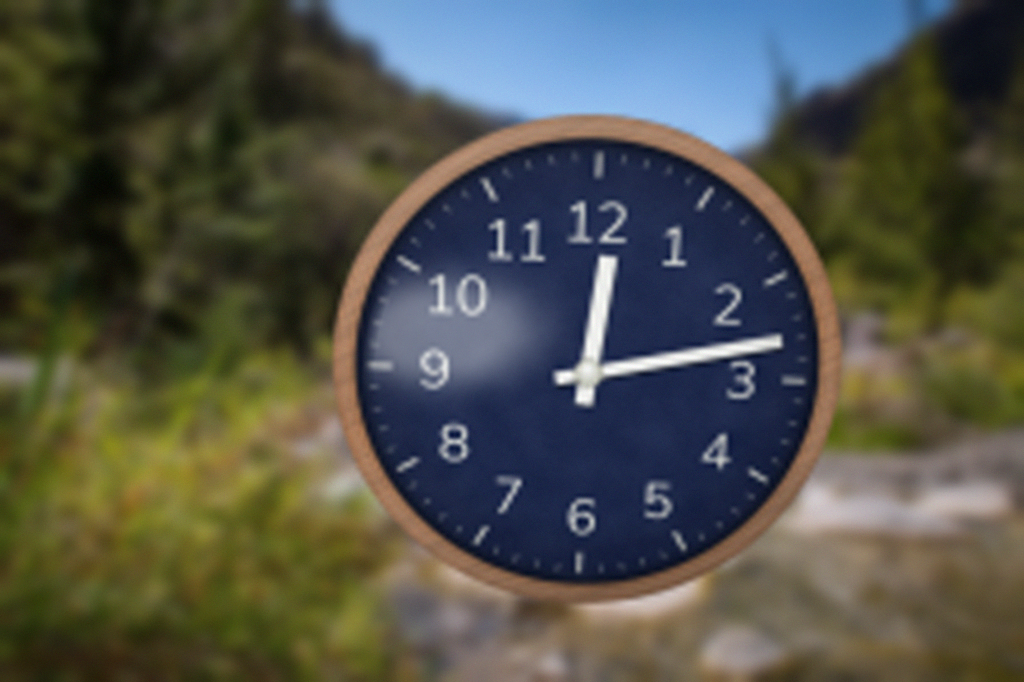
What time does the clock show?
12:13
